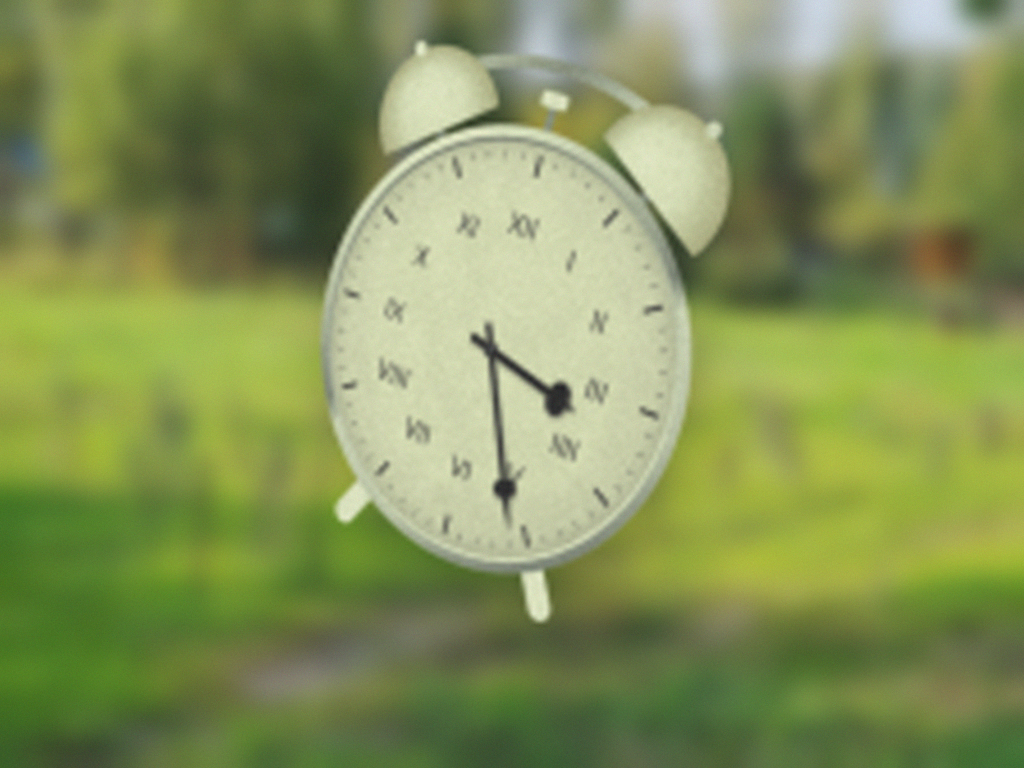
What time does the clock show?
3:26
